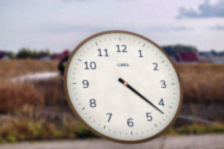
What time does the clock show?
4:22
